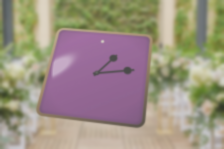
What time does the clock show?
1:13
